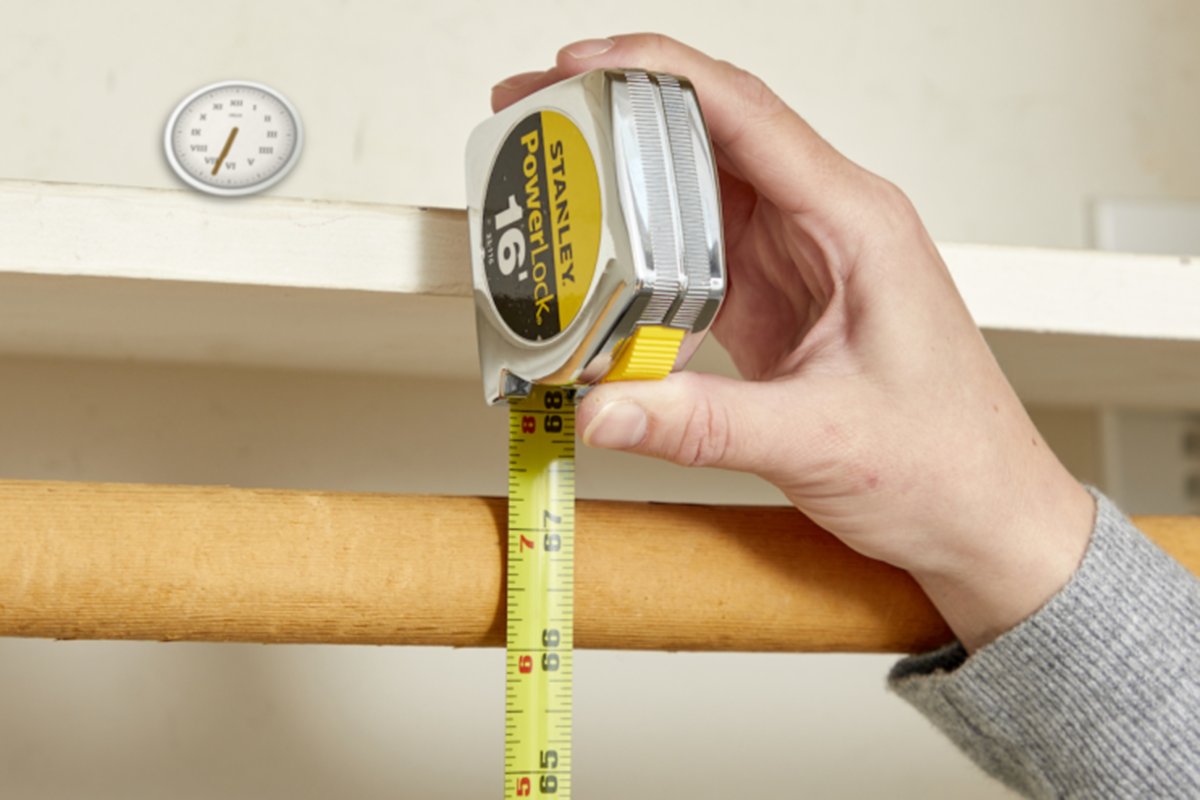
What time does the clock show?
6:33
